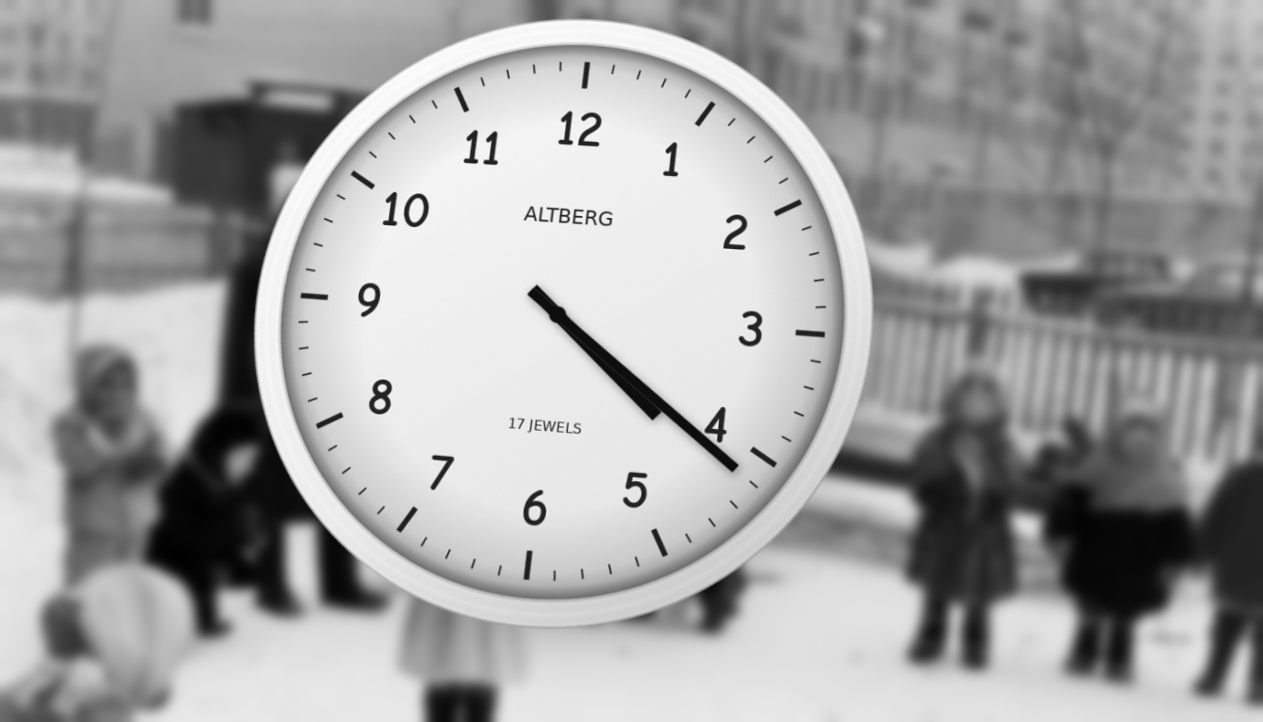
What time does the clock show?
4:21
